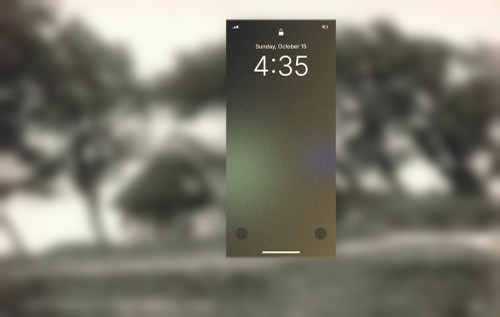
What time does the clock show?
4:35
